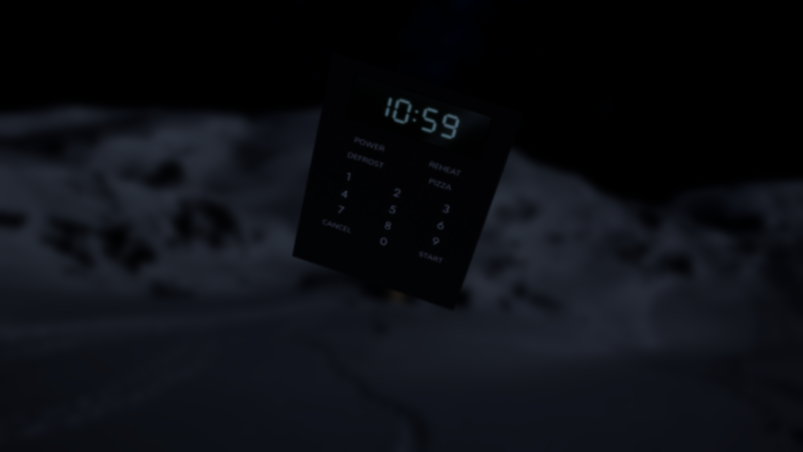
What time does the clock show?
10:59
